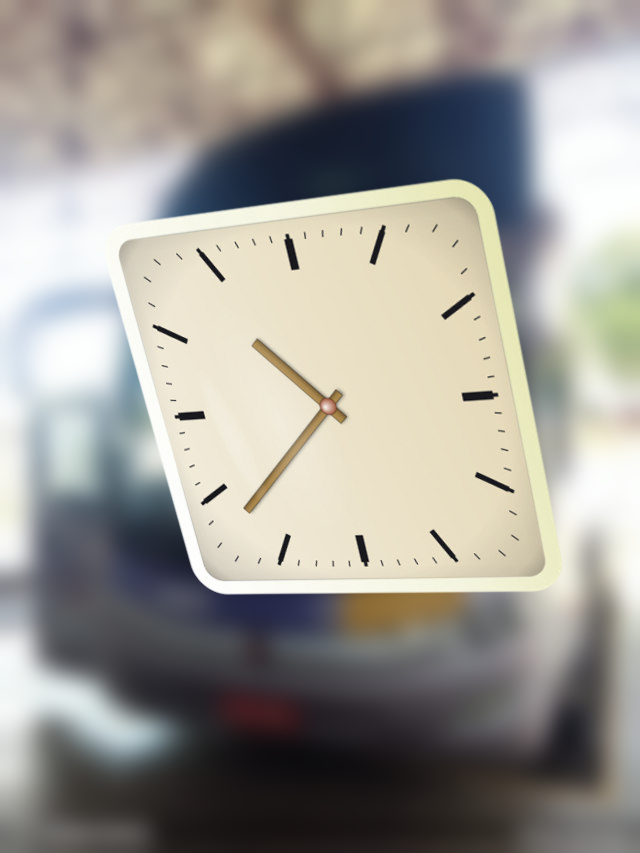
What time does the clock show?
10:38
